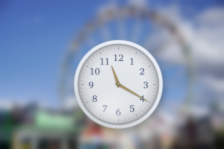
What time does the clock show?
11:20
